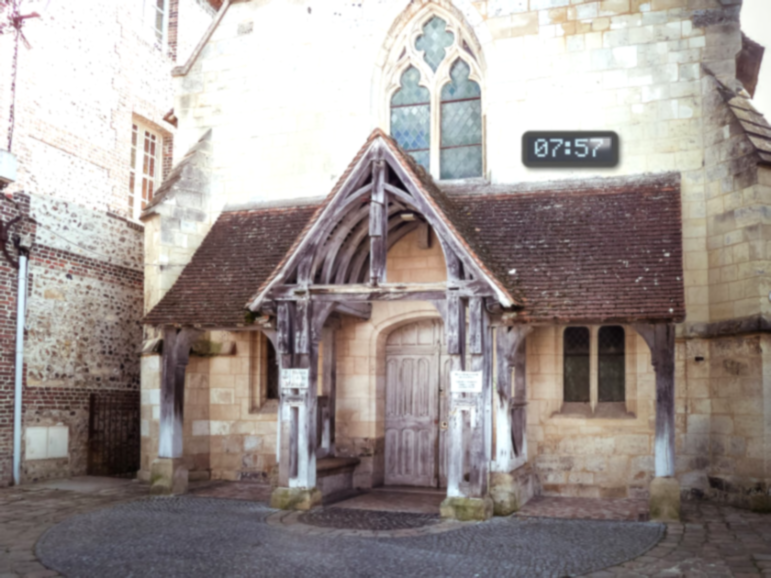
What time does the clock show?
7:57
